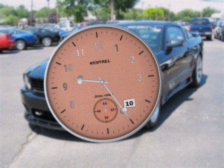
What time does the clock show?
9:25
